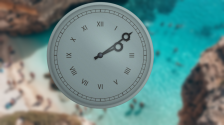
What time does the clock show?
2:09
